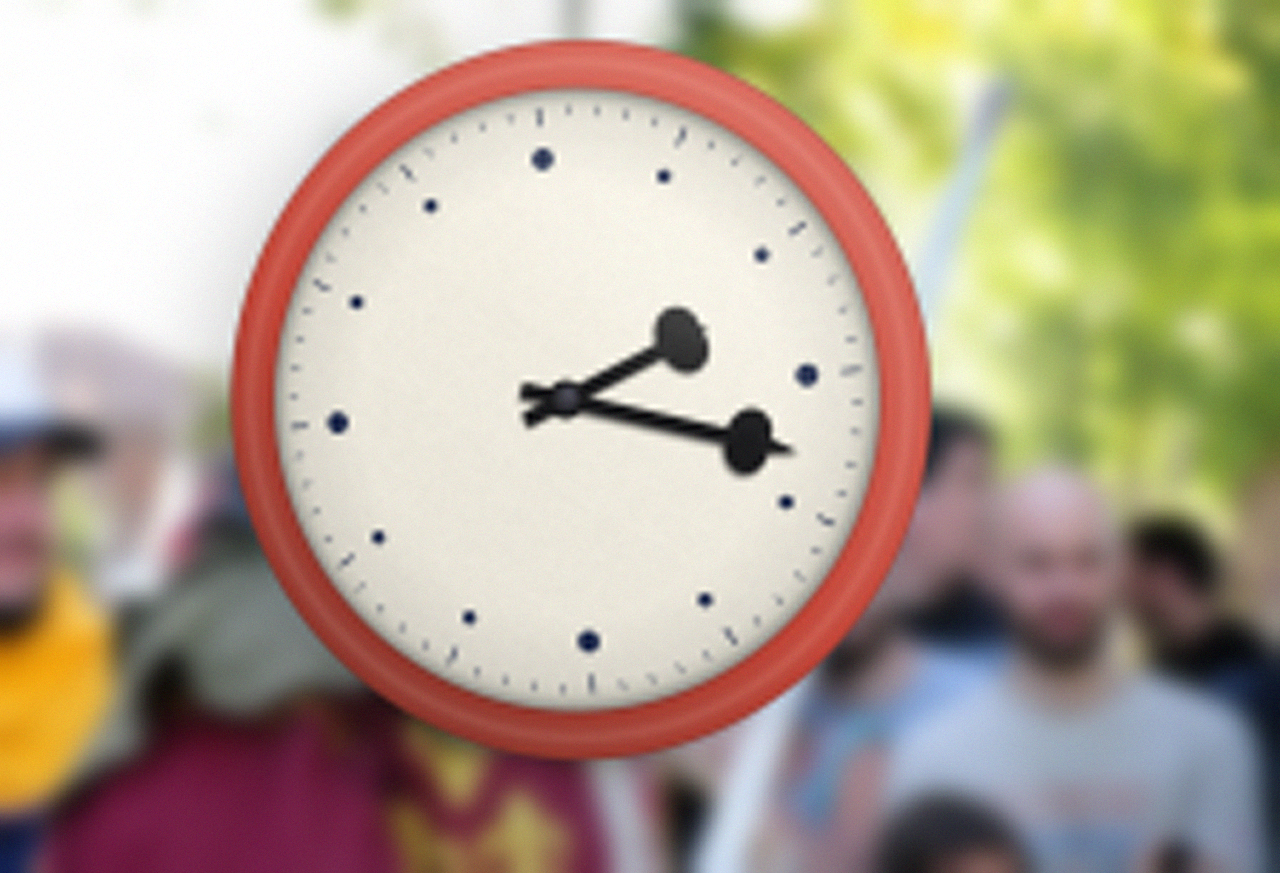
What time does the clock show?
2:18
